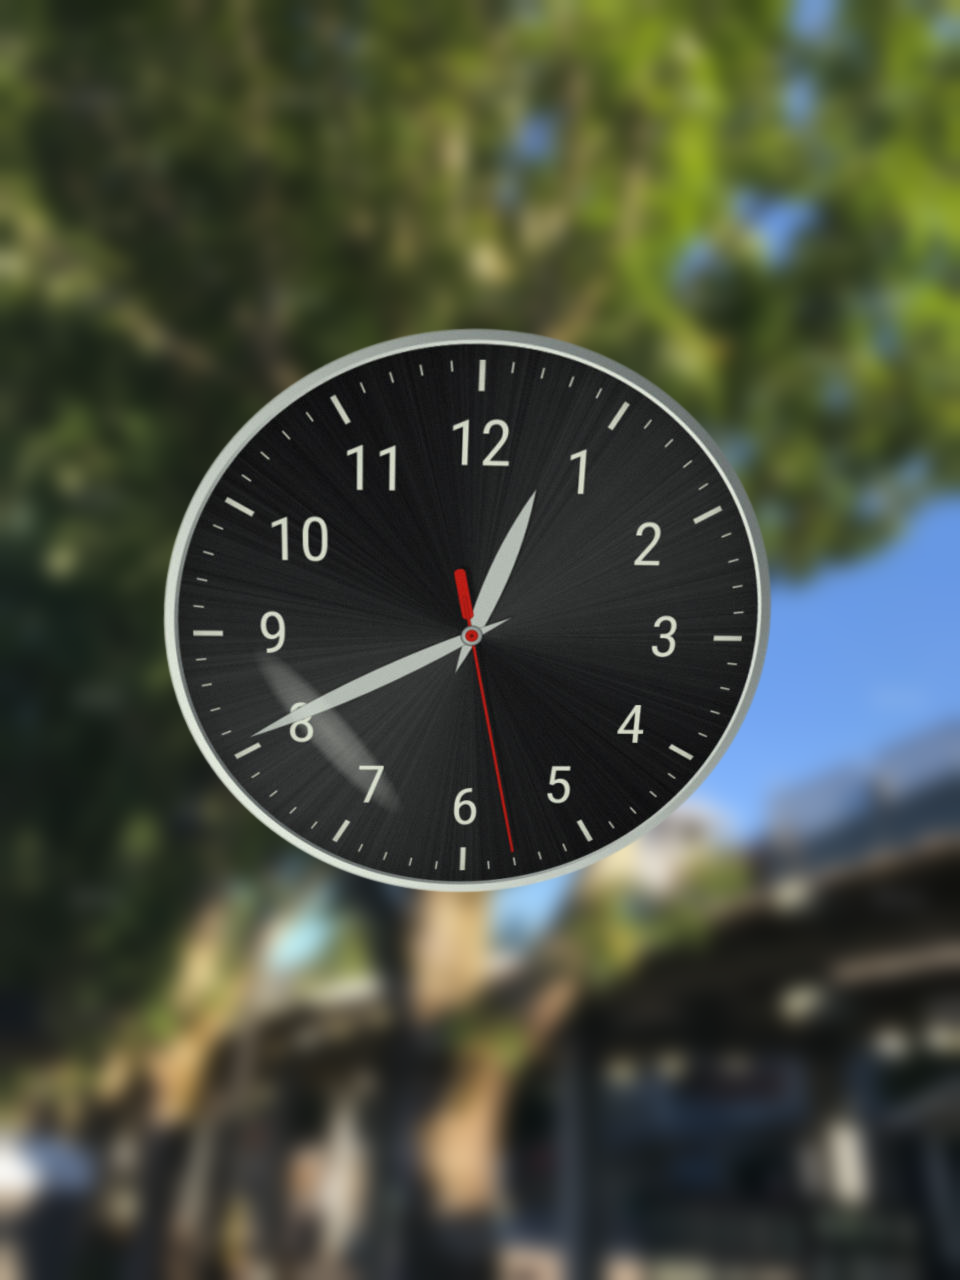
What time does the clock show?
12:40:28
